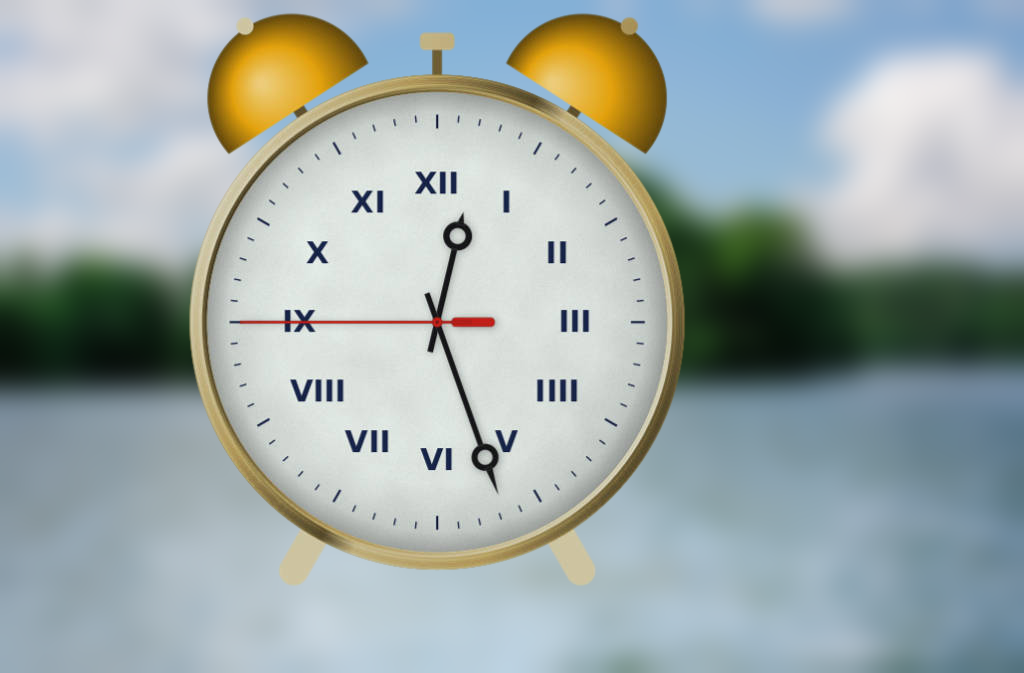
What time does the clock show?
12:26:45
